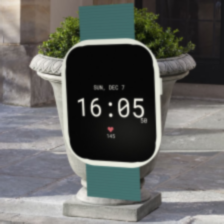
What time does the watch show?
16:05
